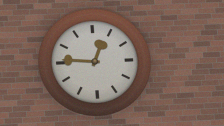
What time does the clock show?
12:46
